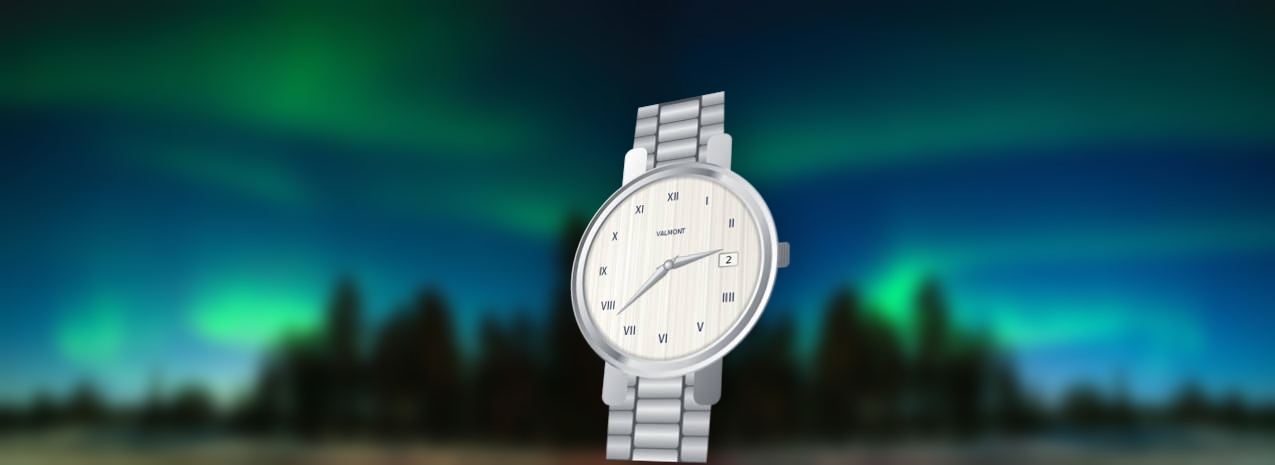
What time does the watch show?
2:38
